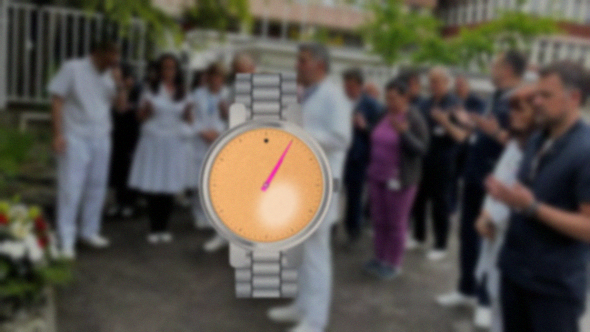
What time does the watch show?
1:05
